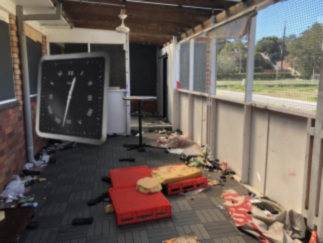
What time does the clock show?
12:32
